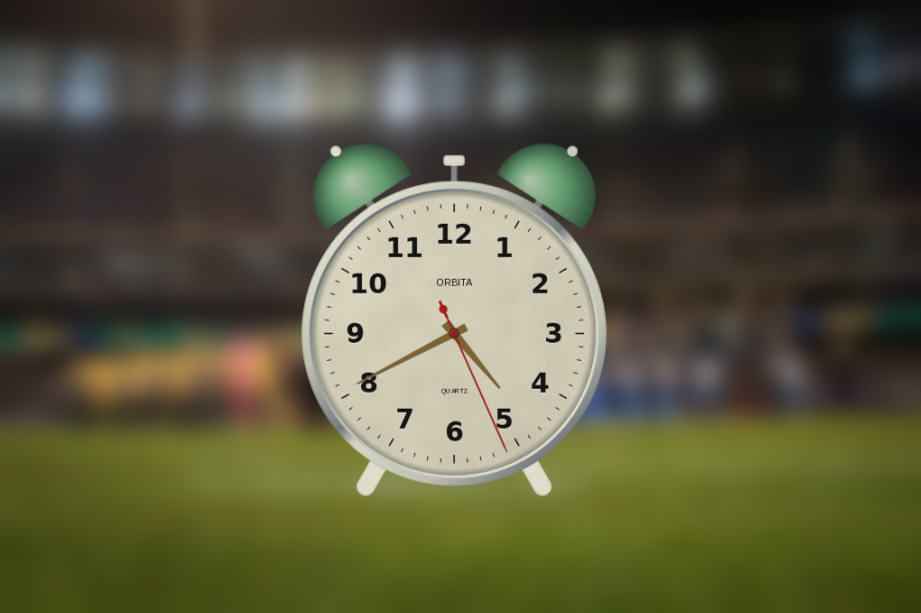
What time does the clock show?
4:40:26
